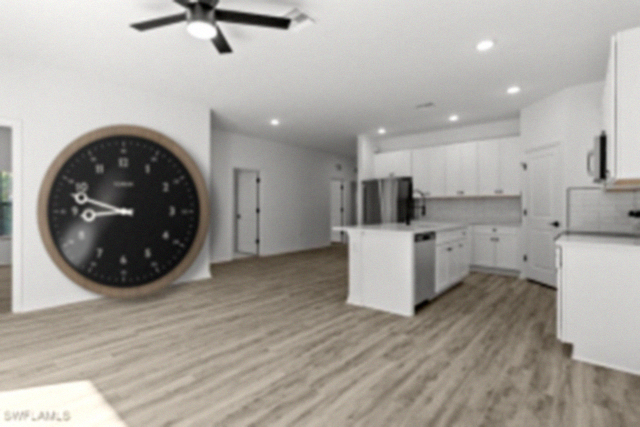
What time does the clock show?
8:48
